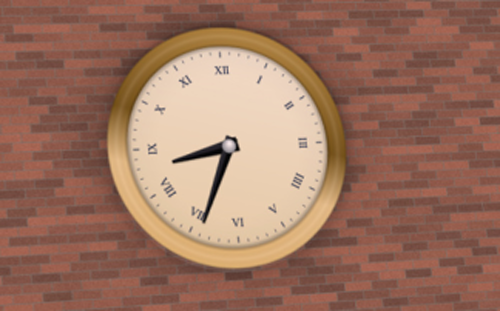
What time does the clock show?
8:34
